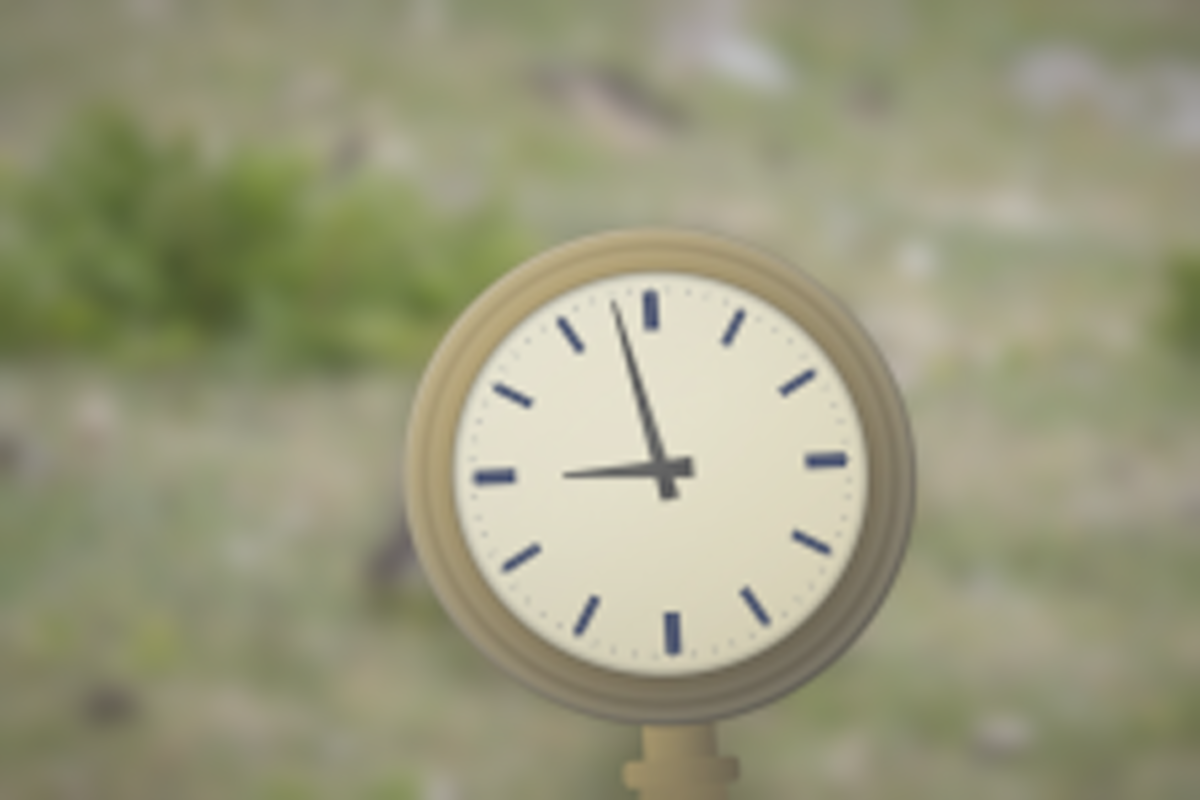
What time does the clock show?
8:58
